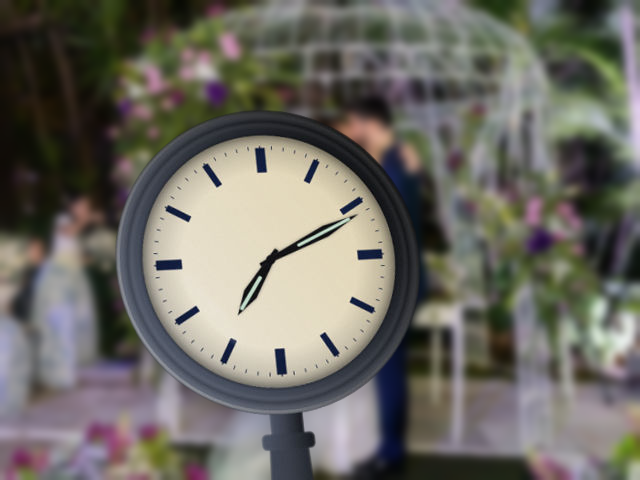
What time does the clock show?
7:11
